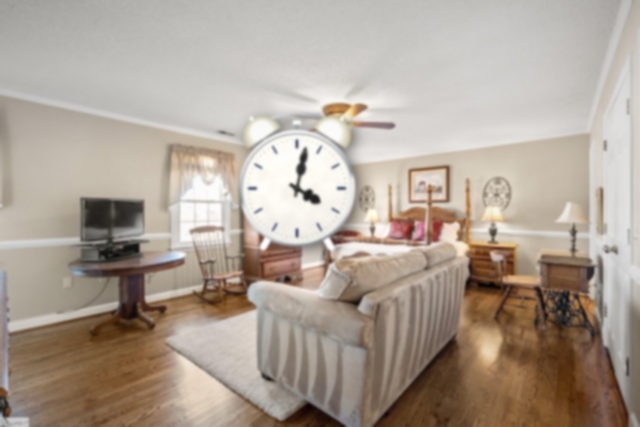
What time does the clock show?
4:02
